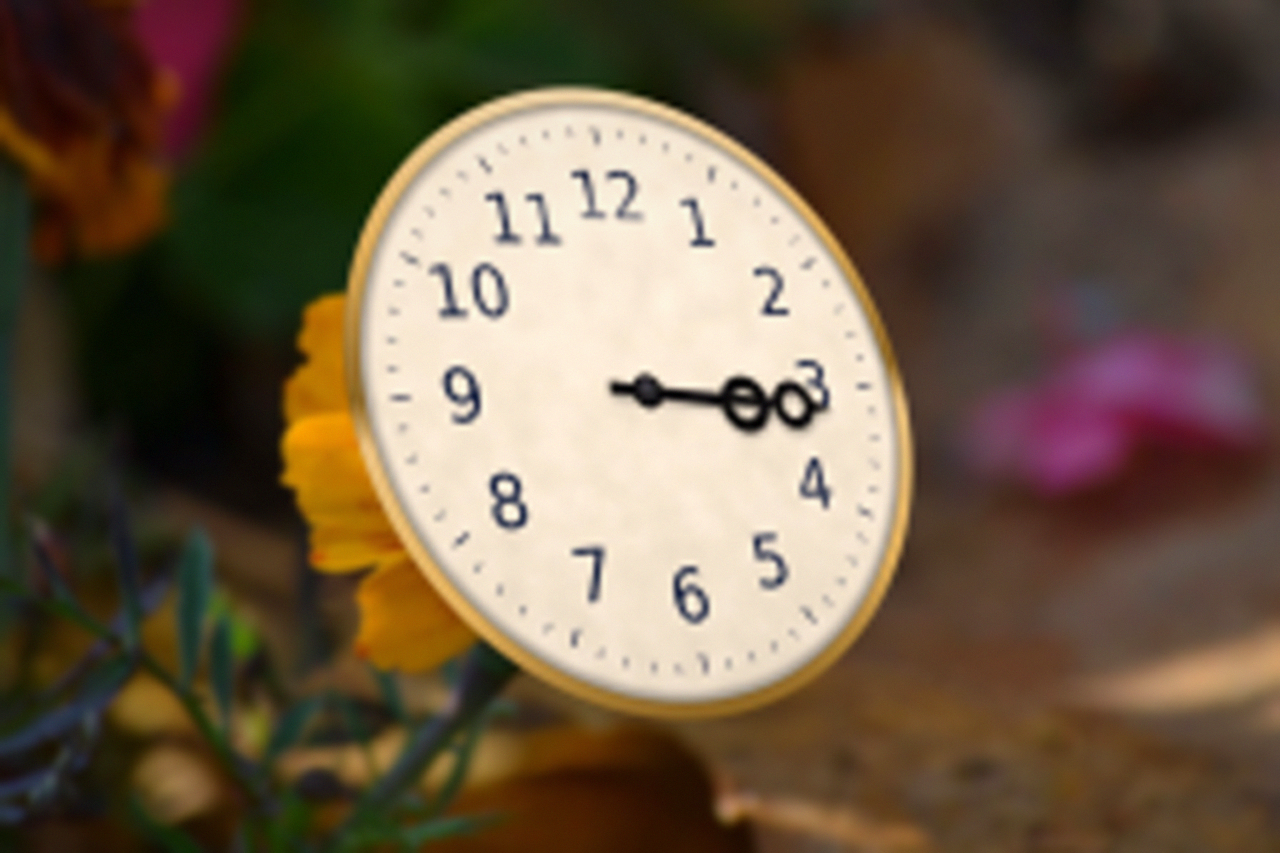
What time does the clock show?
3:16
